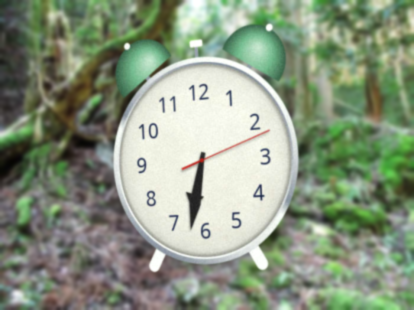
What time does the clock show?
6:32:12
